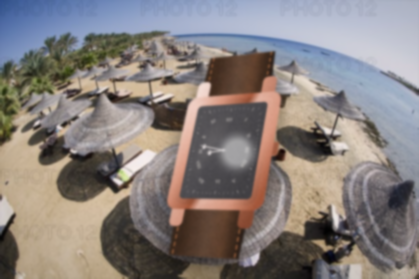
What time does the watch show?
8:47
